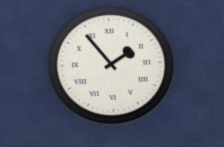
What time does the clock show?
1:54
